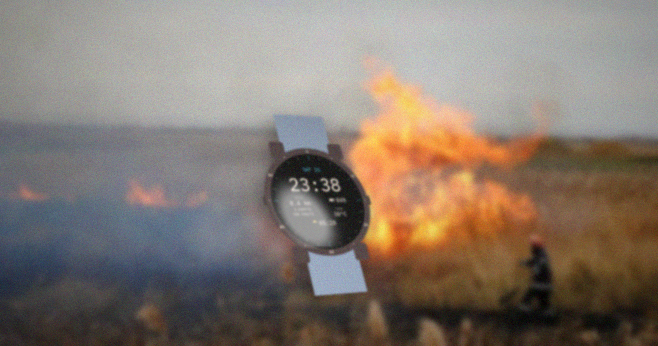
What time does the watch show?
23:38
